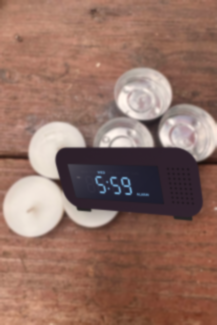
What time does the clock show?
5:59
